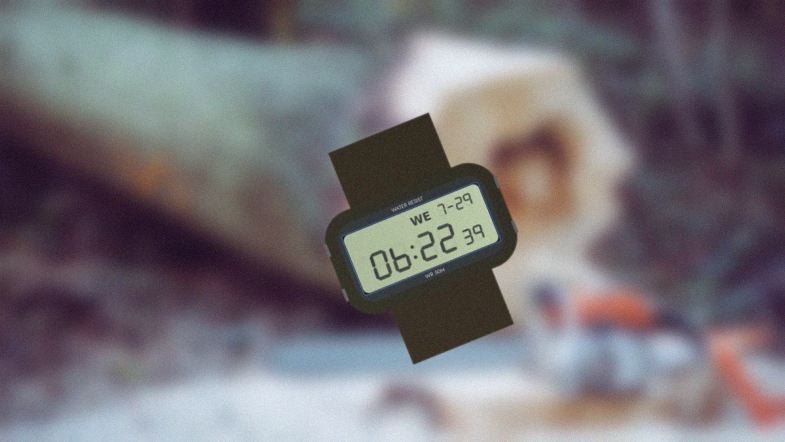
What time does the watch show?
6:22:39
